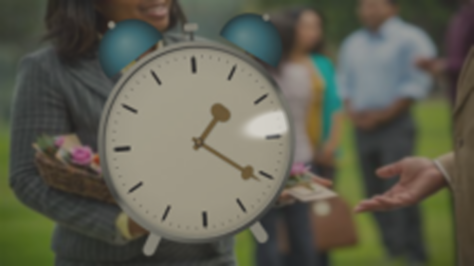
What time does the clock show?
1:21
